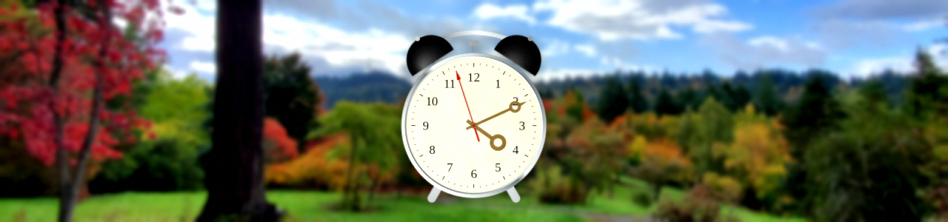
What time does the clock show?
4:10:57
